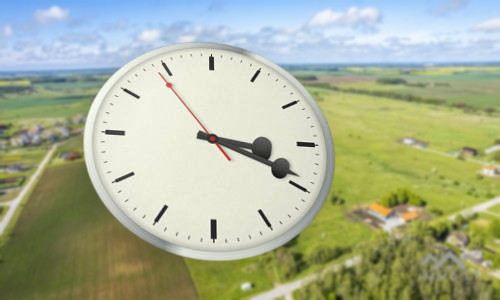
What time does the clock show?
3:18:54
